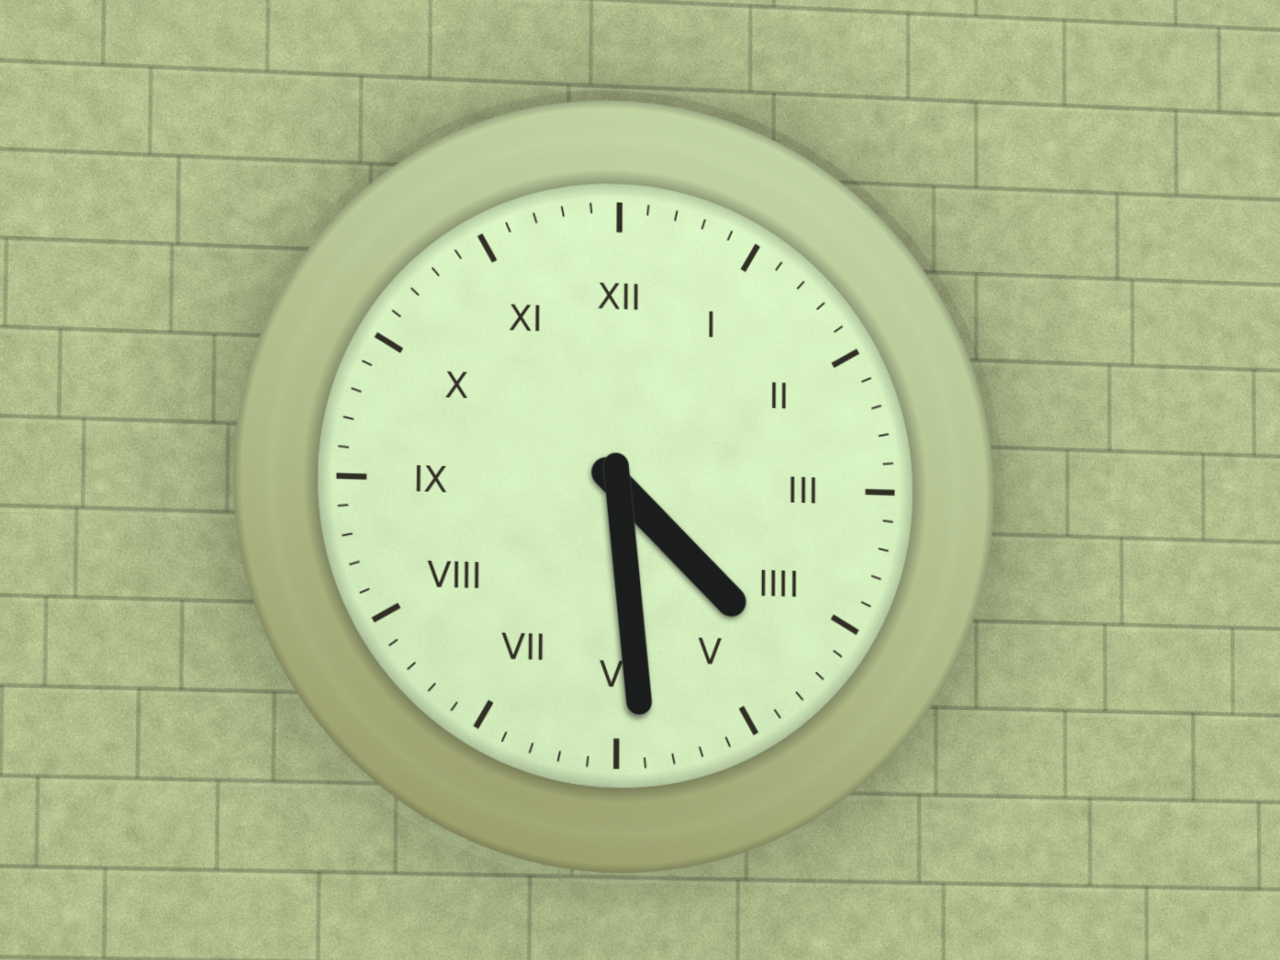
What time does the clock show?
4:29
